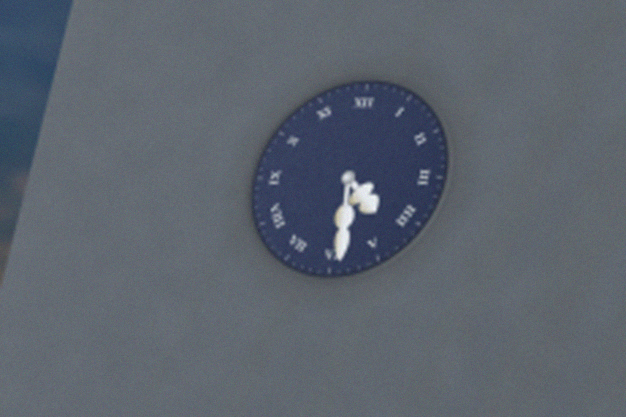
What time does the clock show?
4:29
